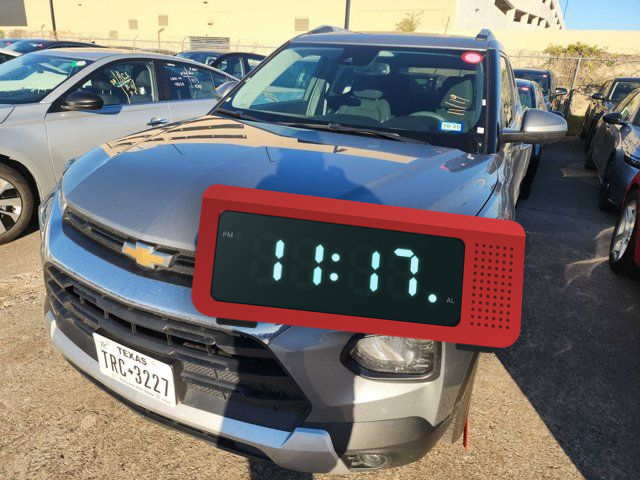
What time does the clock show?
11:17
